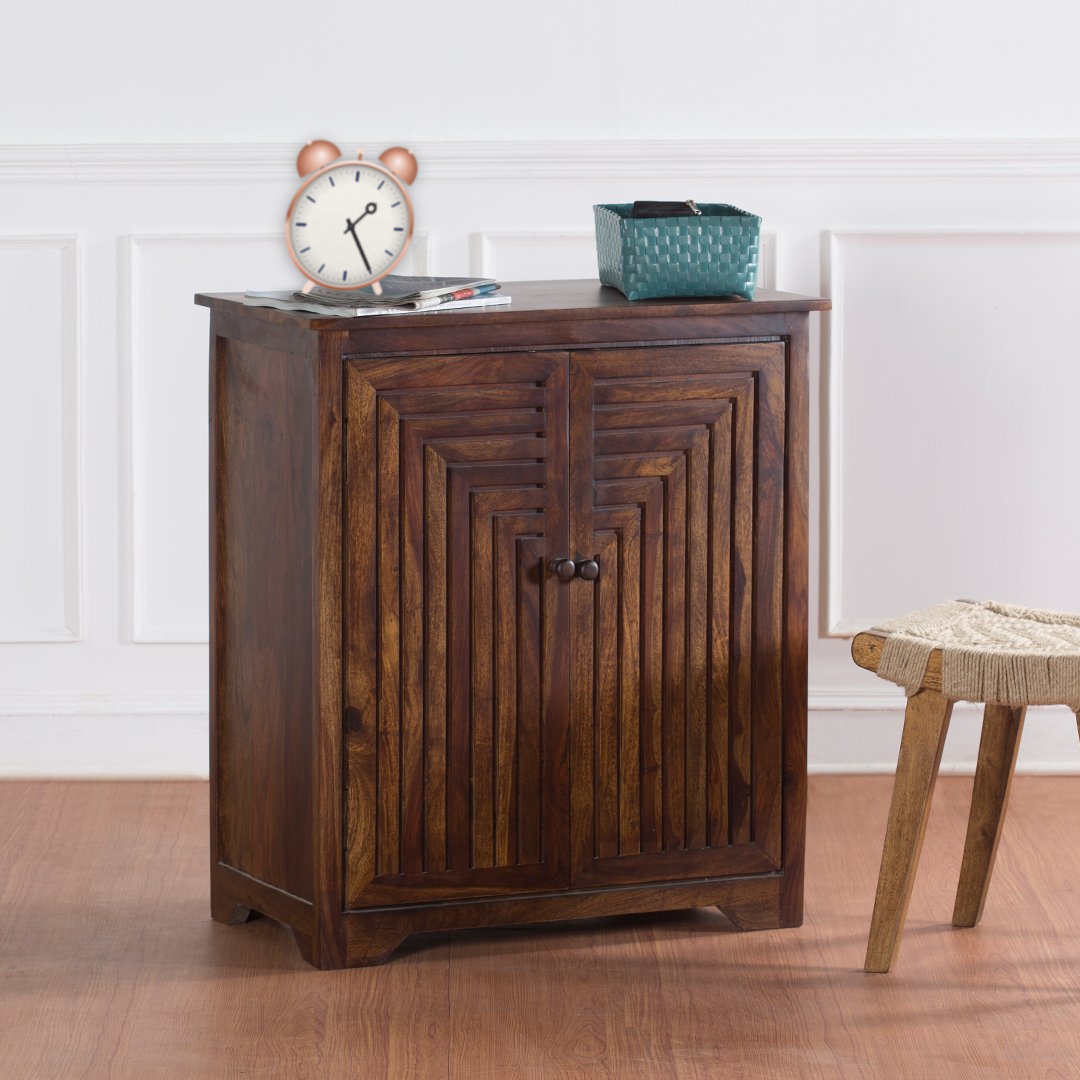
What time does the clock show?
1:25
